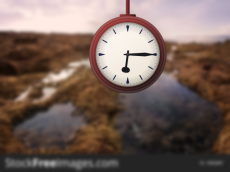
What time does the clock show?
6:15
